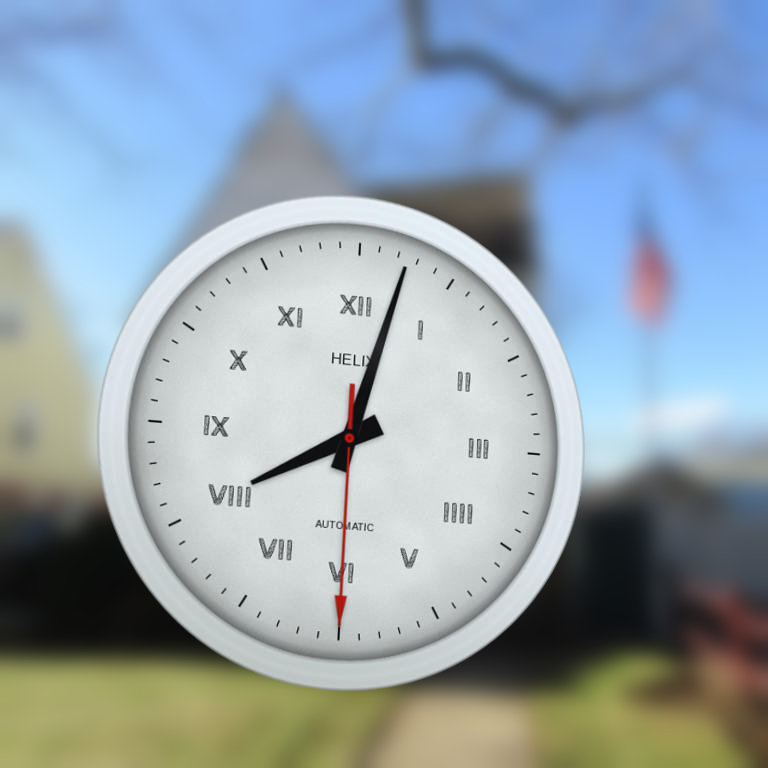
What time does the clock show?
8:02:30
